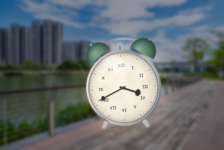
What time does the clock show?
3:41
